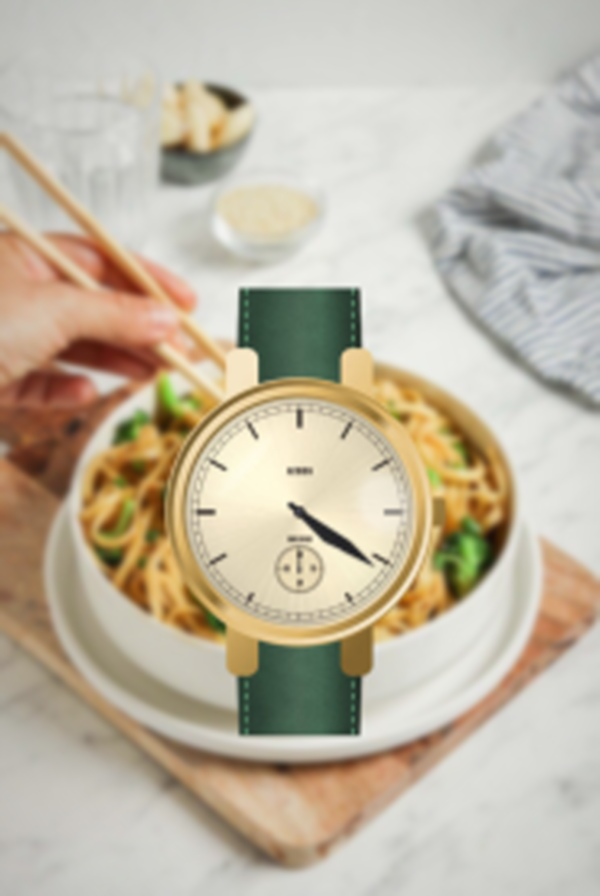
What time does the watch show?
4:21
